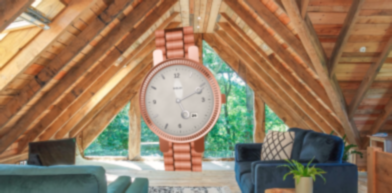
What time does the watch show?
5:11
